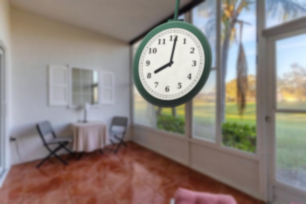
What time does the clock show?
8:01
